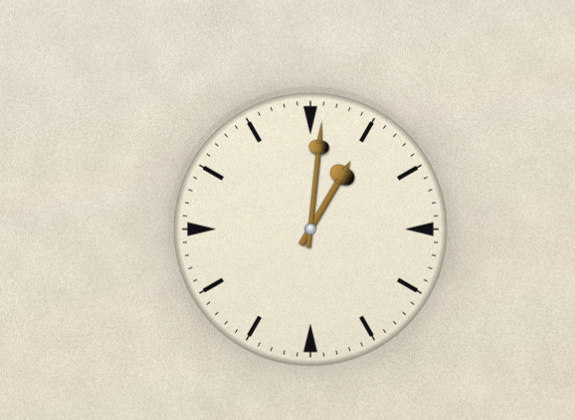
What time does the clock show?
1:01
